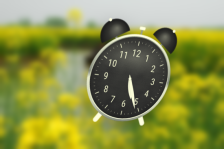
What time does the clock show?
5:26
